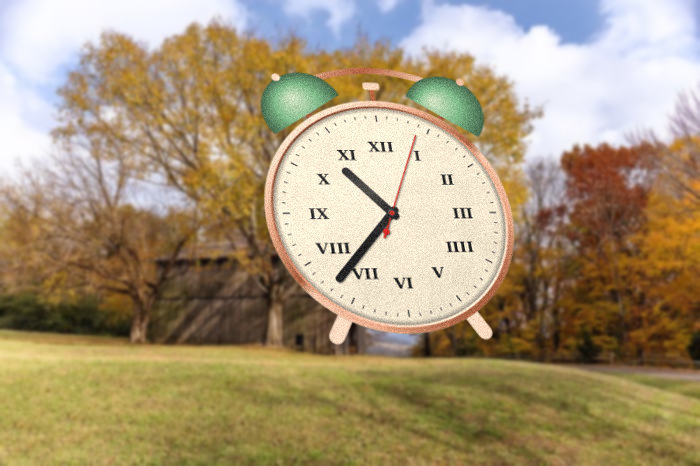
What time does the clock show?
10:37:04
